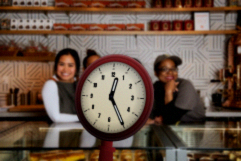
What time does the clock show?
12:25
